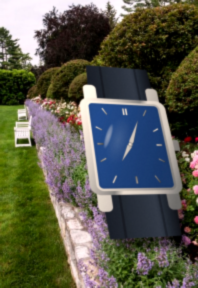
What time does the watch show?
7:04
